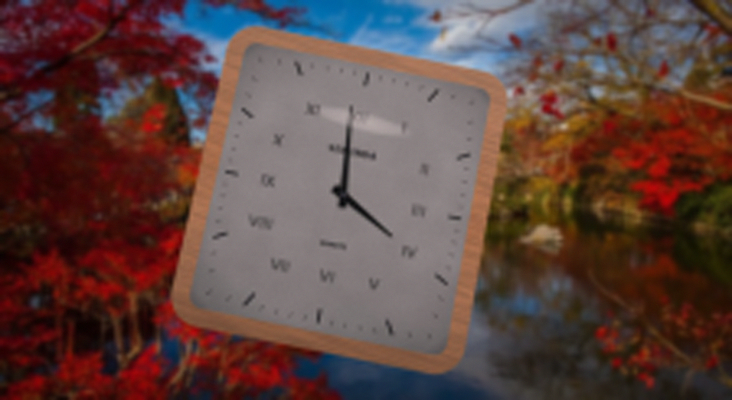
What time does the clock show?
3:59
